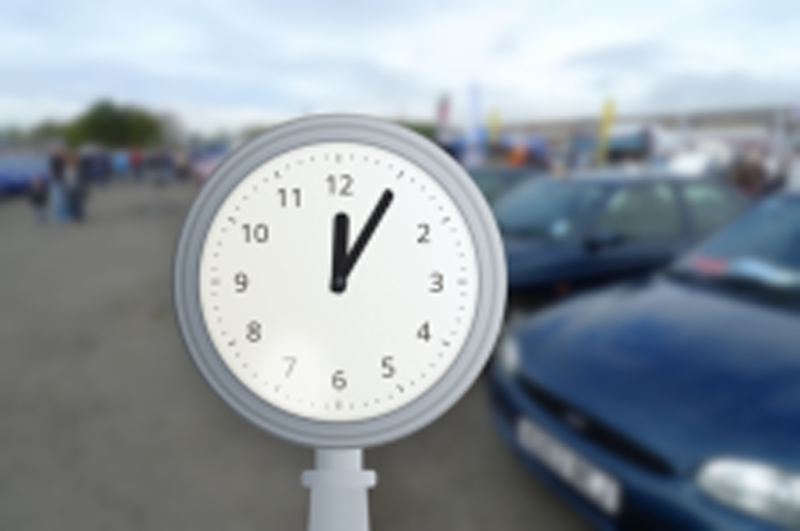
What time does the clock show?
12:05
